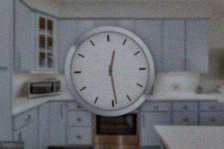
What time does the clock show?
12:29
